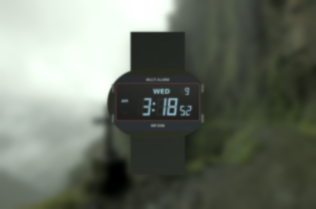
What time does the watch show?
3:18
